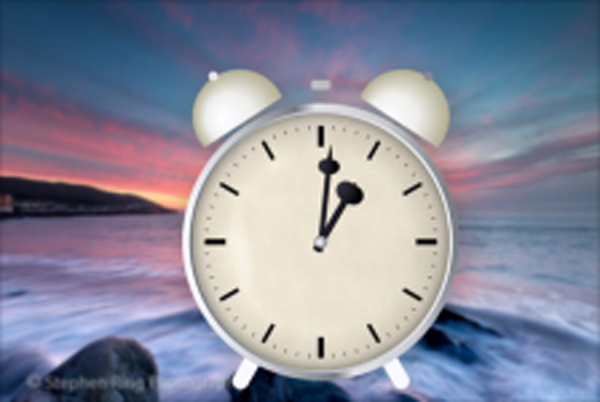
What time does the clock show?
1:01
